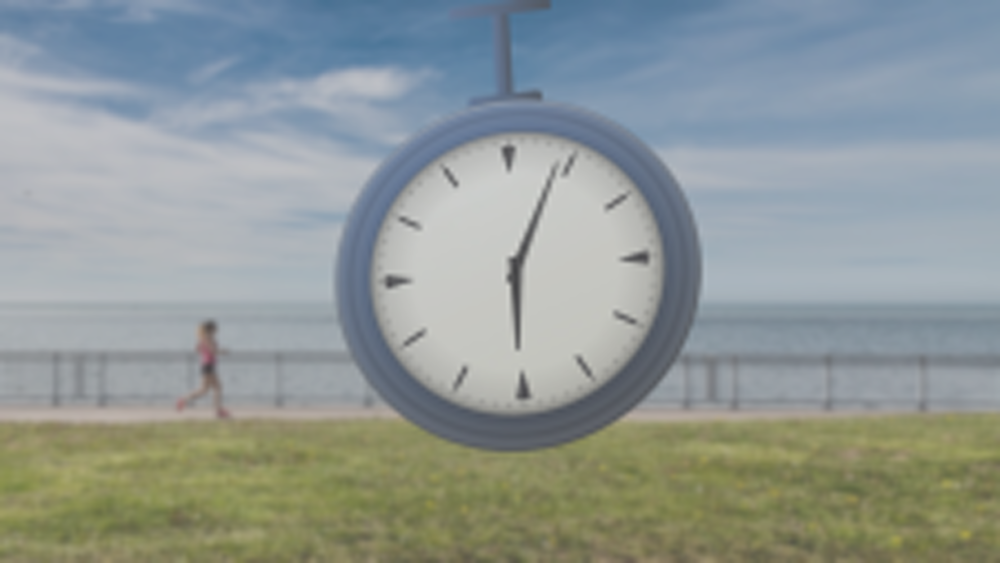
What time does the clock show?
6:04
